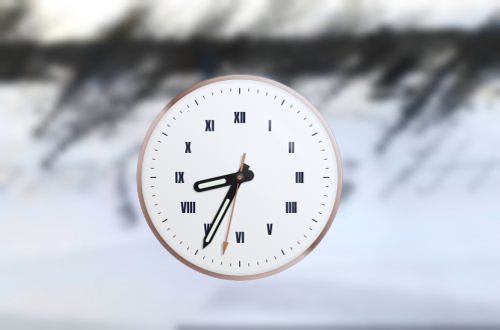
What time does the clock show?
8:34:32
